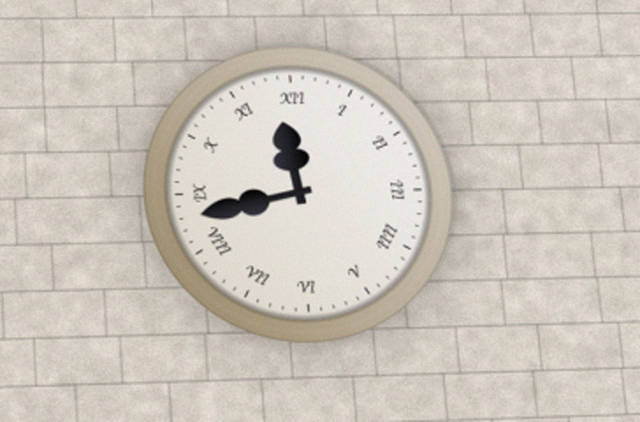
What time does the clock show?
11:43
